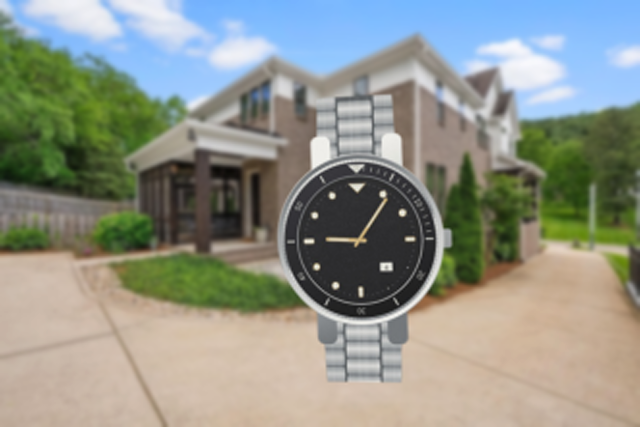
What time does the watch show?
9:06
